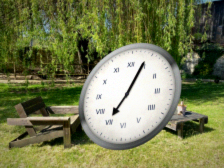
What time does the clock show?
7:04
